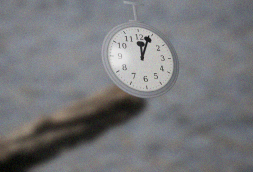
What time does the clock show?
12:04
